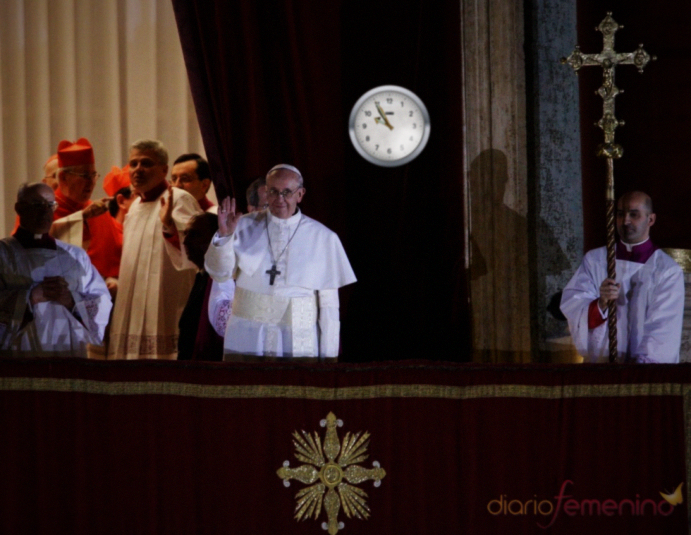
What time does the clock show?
9:55
